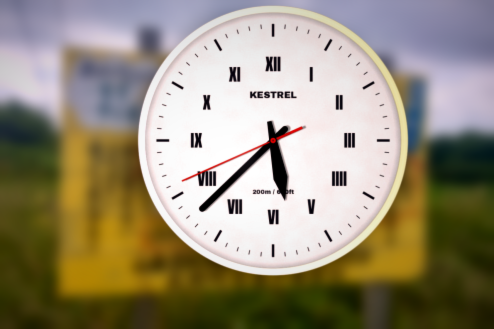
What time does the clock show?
5:37:41
